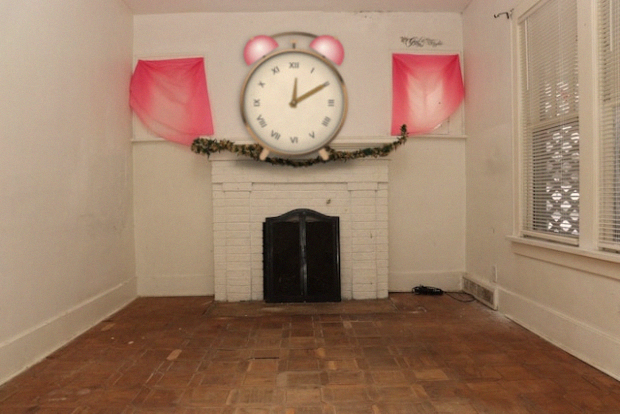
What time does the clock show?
12:10
